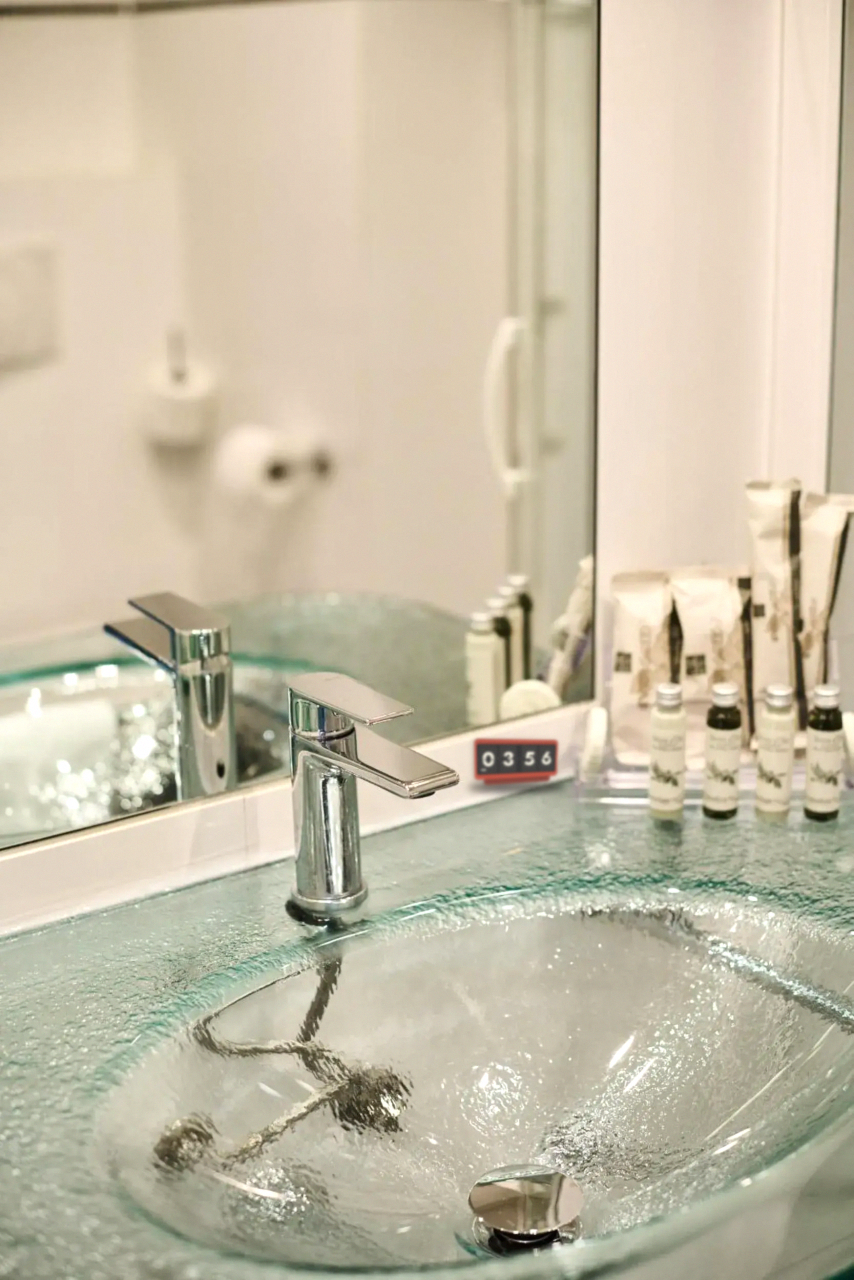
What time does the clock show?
3:56
